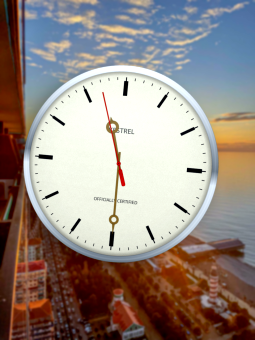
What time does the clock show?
11:29:57
